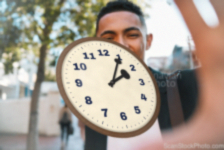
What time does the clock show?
2:05
